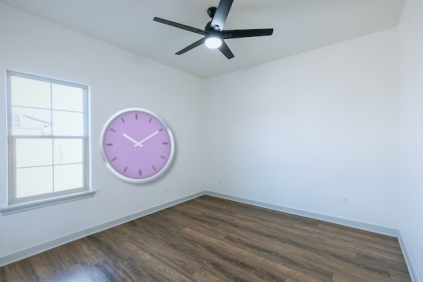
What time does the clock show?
10:10
